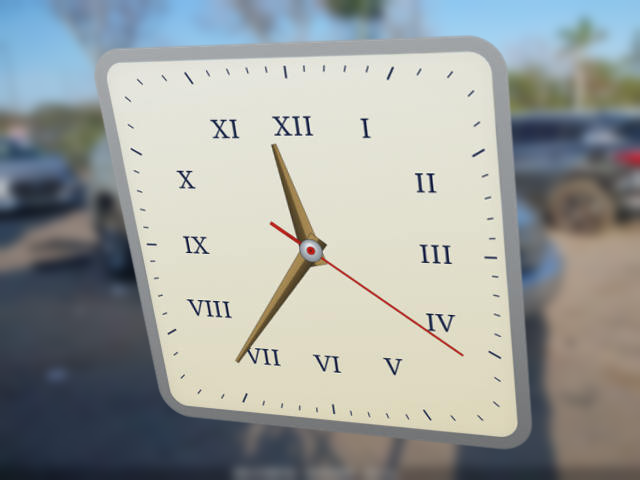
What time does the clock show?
11:36:21
